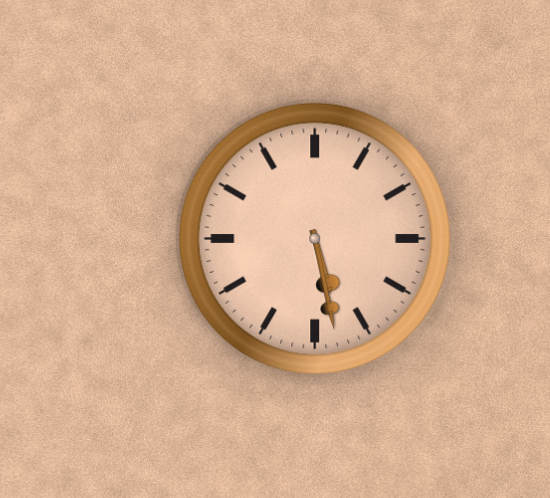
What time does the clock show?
5:28
